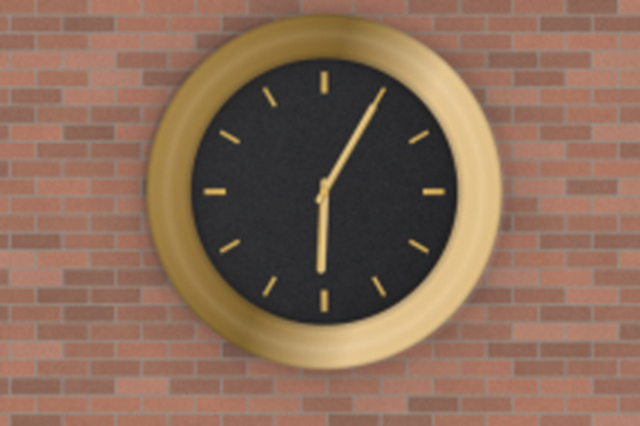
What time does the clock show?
6:05
